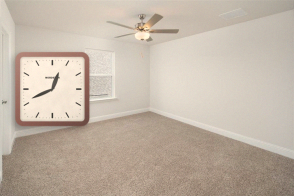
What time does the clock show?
12:41
